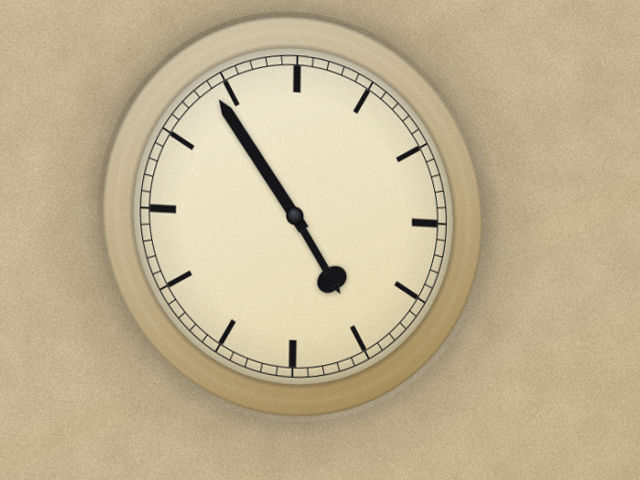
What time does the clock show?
4:54
